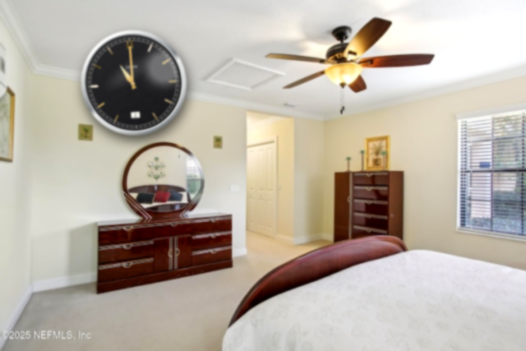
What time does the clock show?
11:00
